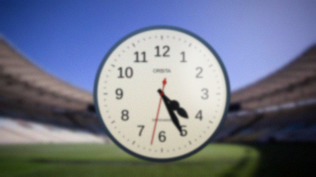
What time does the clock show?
4:25:32
